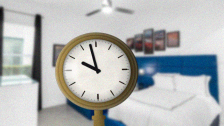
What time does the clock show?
9:58
